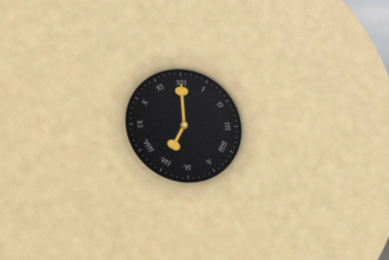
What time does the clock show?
7:00
